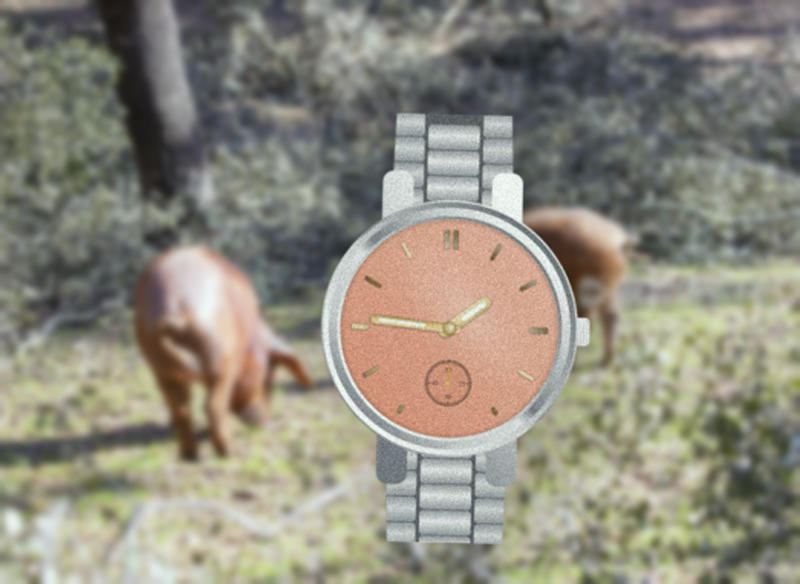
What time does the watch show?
1:46
